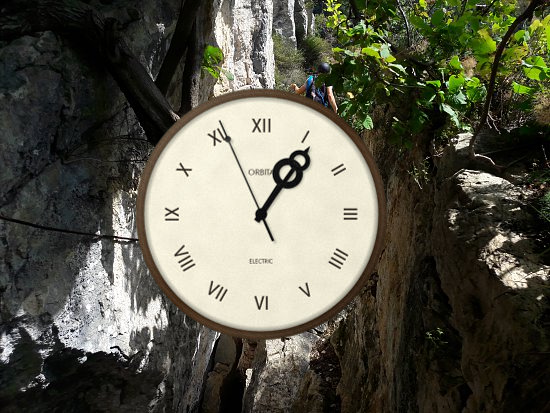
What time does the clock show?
1:05:56
